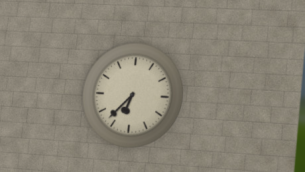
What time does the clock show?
6:37
